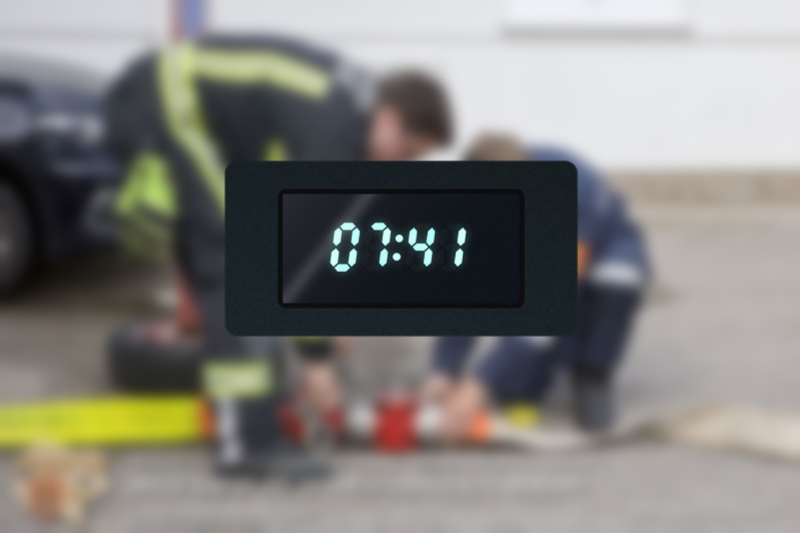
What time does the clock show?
7:41
